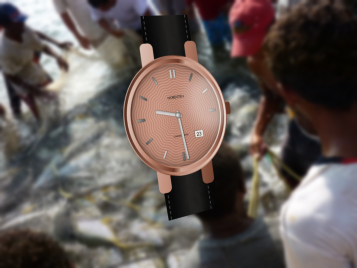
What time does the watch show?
9:29
